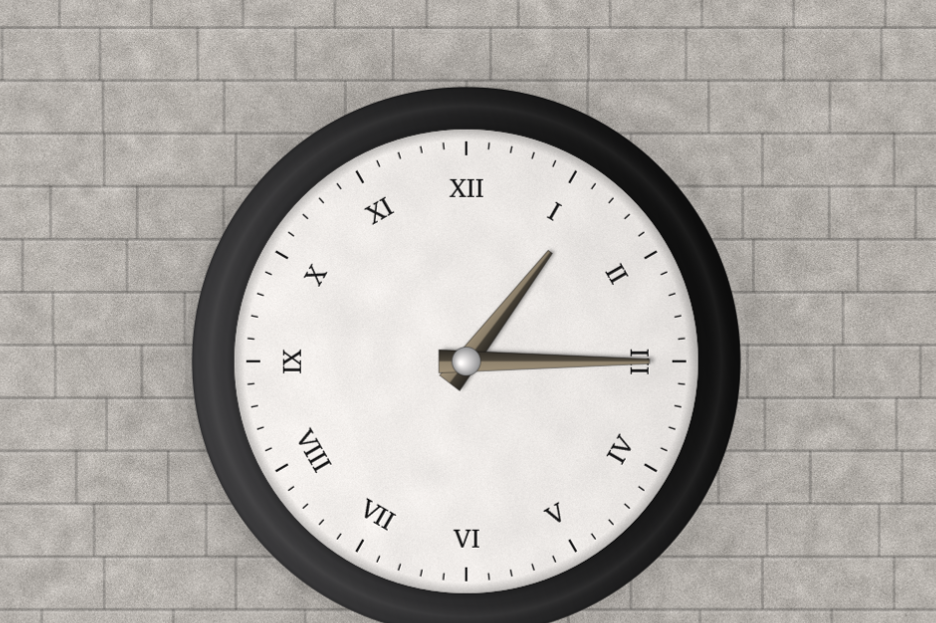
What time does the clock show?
1:15
